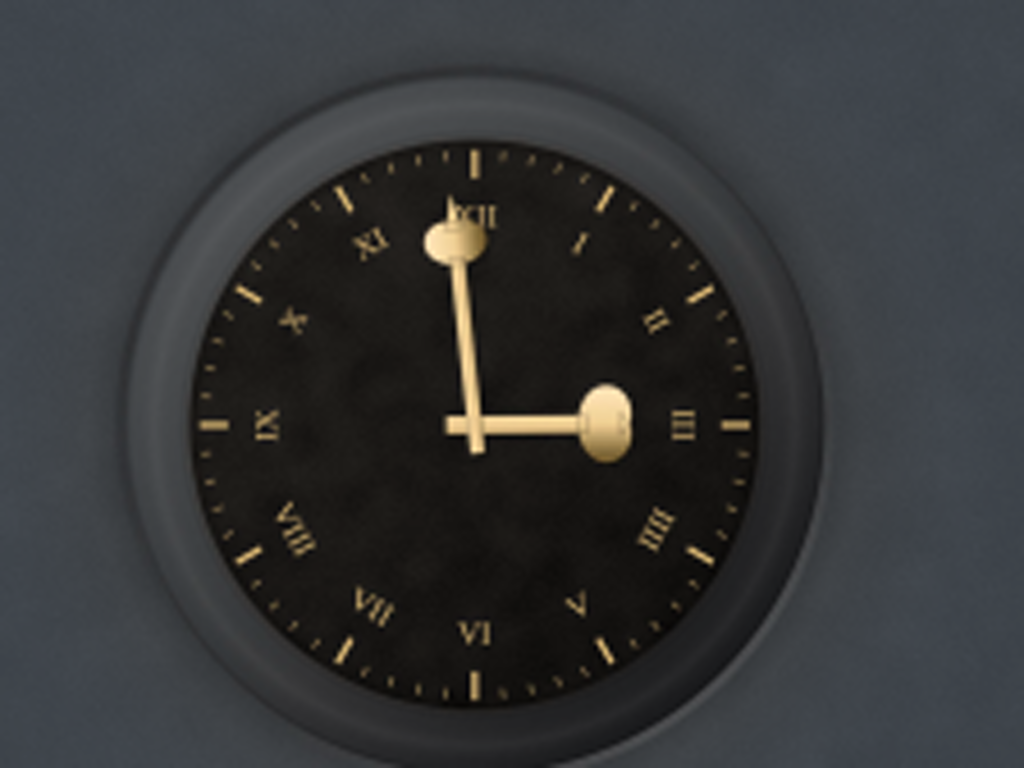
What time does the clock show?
2:59
